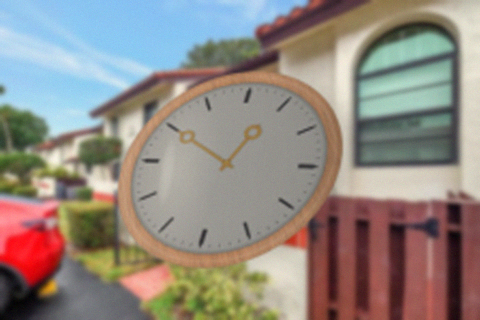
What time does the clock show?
12:50
